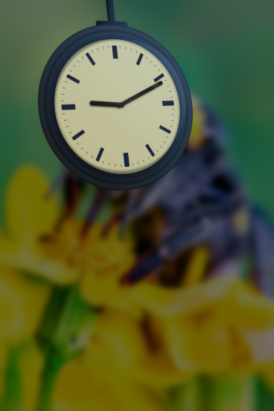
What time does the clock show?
9:11
